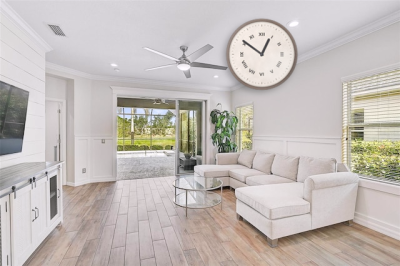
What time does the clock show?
12:51
